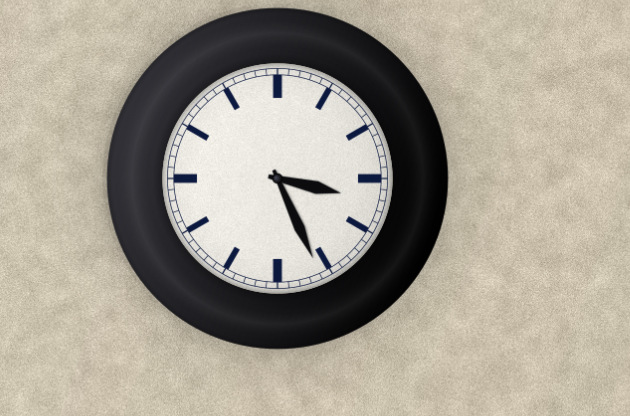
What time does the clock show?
3:26
